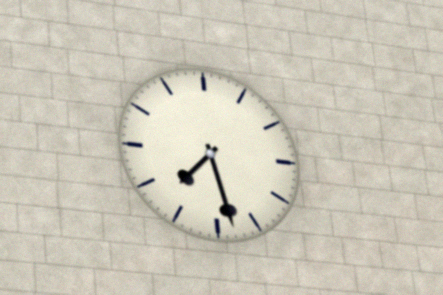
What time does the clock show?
7:28
